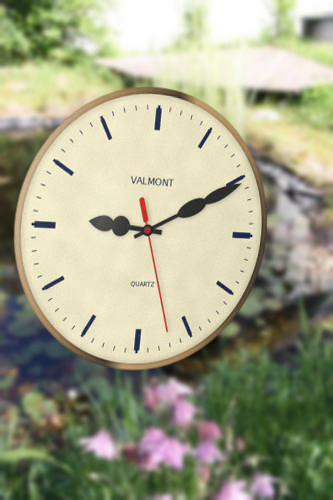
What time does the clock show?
9:10:27
